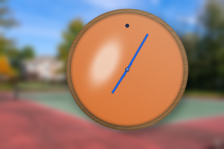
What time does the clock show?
7:05
